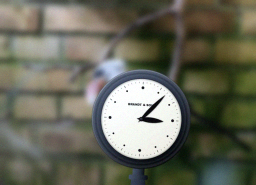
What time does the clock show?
3:07
